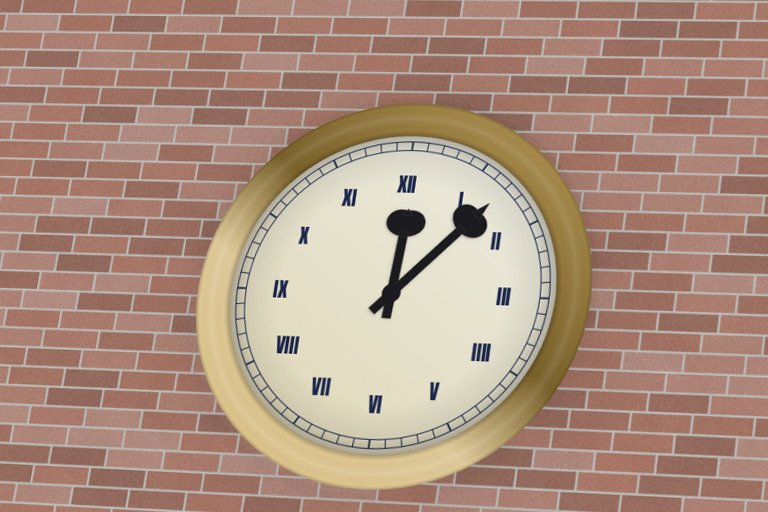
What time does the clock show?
12:07
